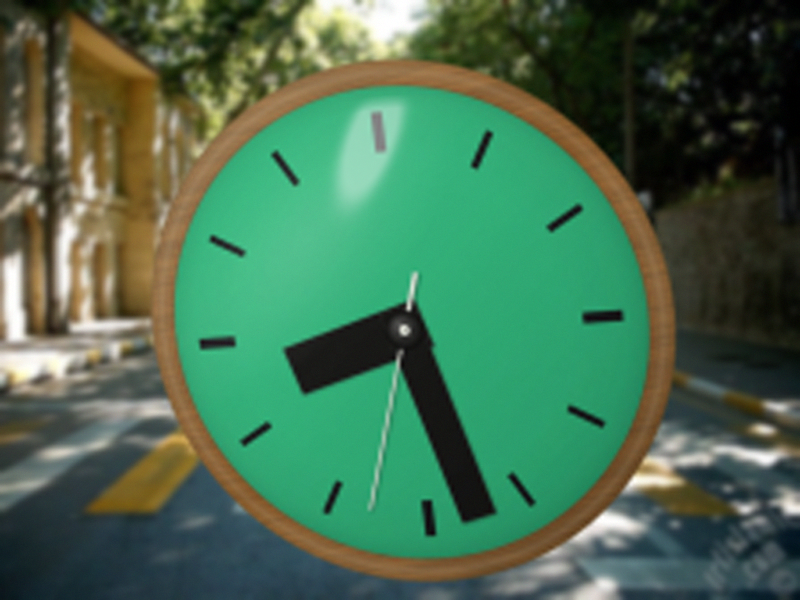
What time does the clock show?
8:27:33
